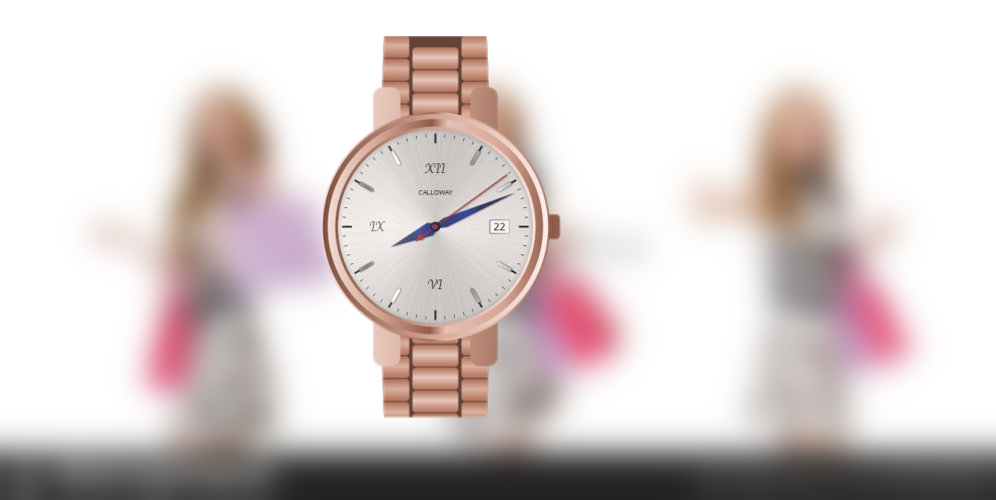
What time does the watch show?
8:11:09
